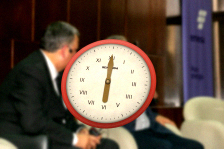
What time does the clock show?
6:00
